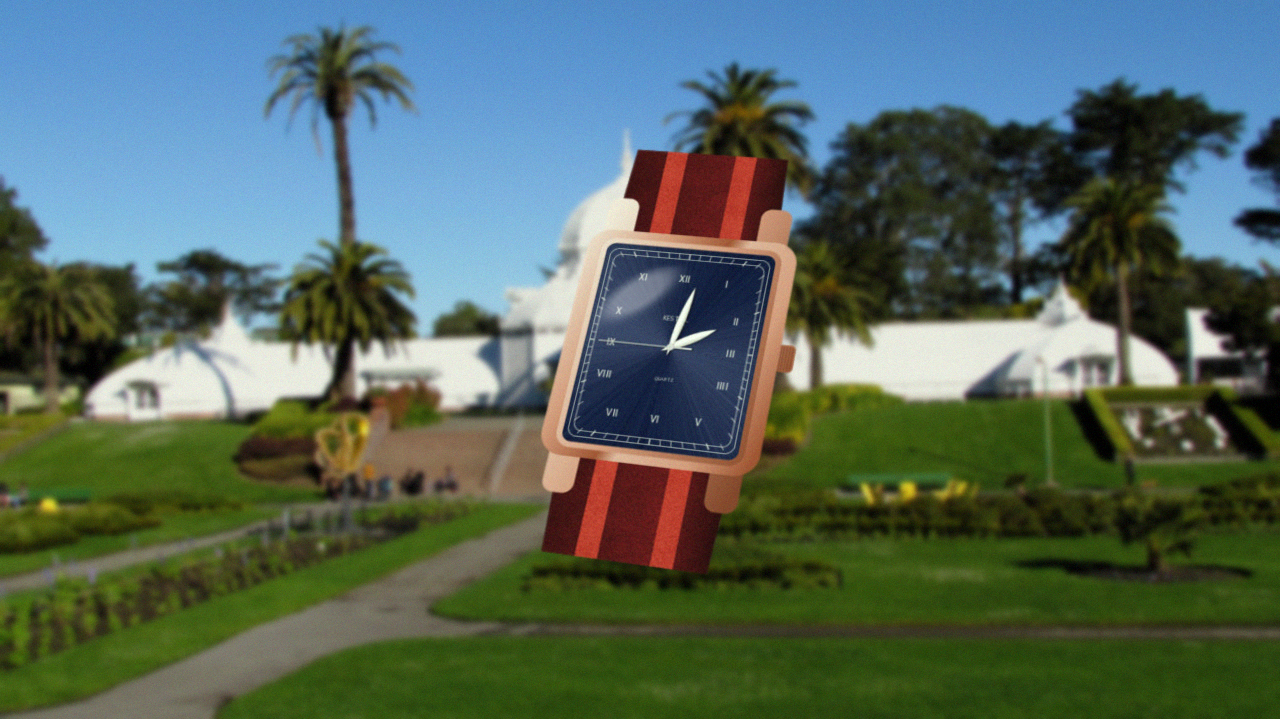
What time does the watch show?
2:01:45
